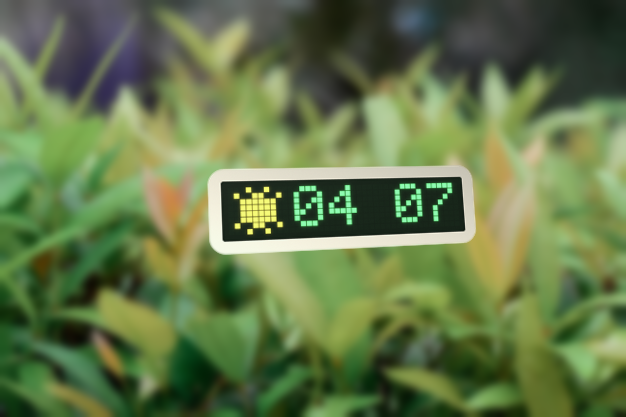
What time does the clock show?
4:07
